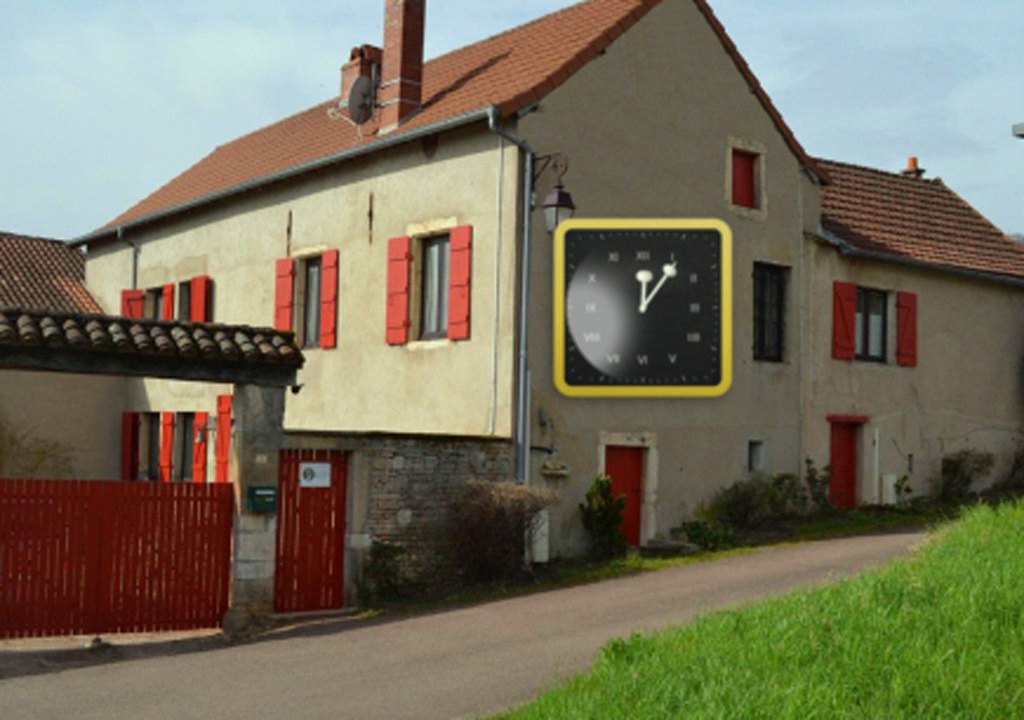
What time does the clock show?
12:06
